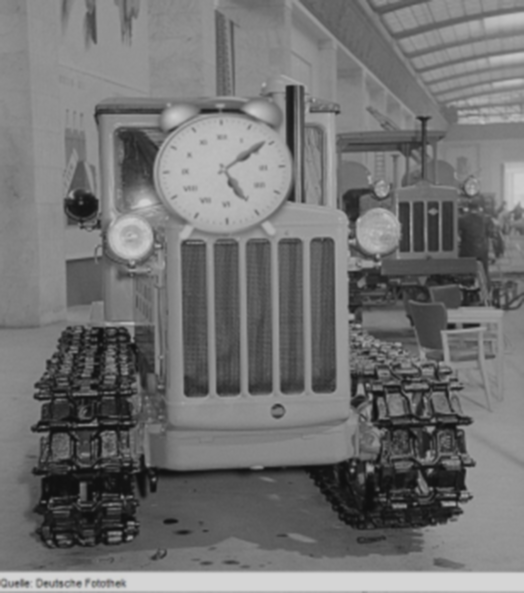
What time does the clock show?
5:09
